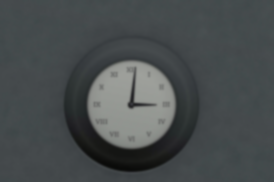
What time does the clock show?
3:01
